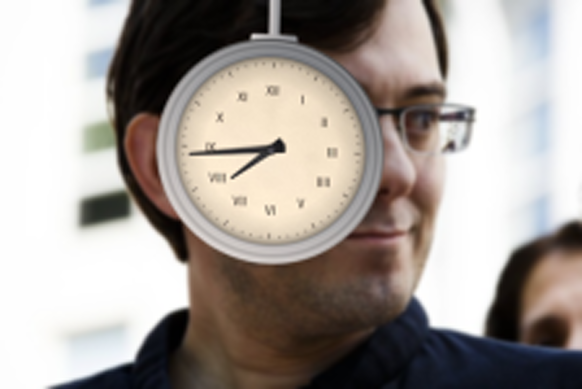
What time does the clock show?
7:44
